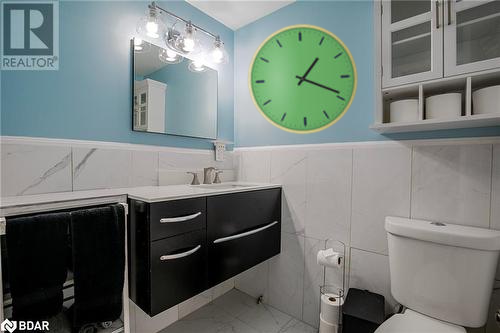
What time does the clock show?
1:19
